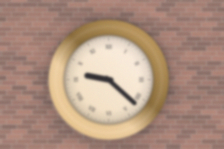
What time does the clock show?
9:22
